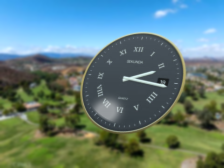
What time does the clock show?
2:16
